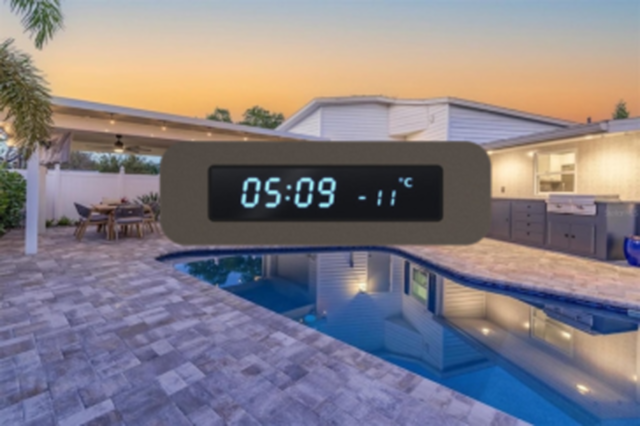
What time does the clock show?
5:09
